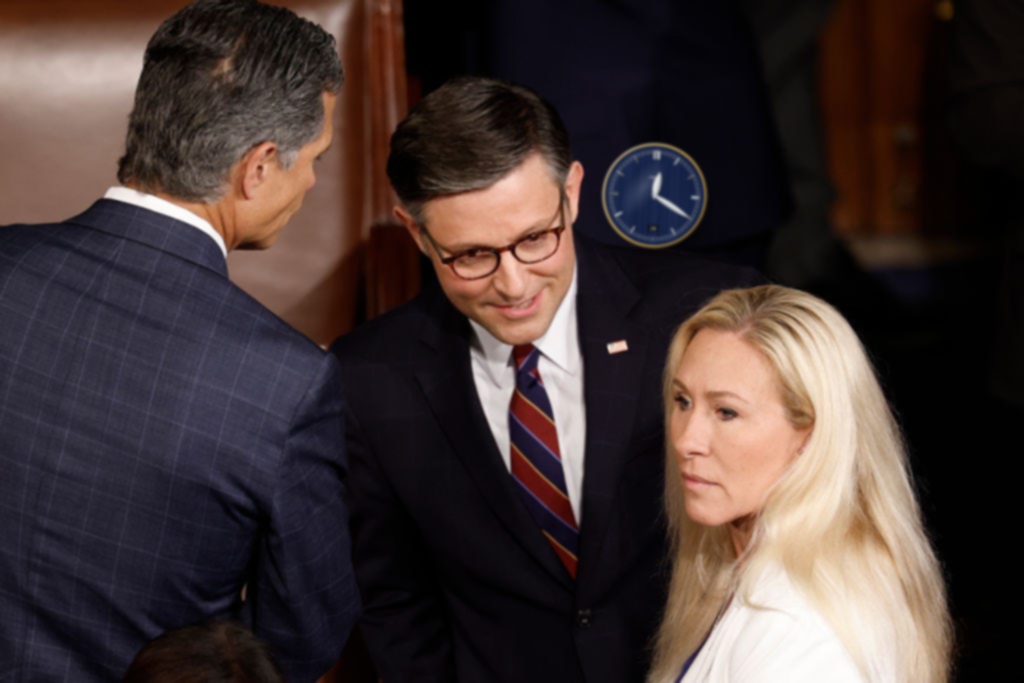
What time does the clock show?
12:20
